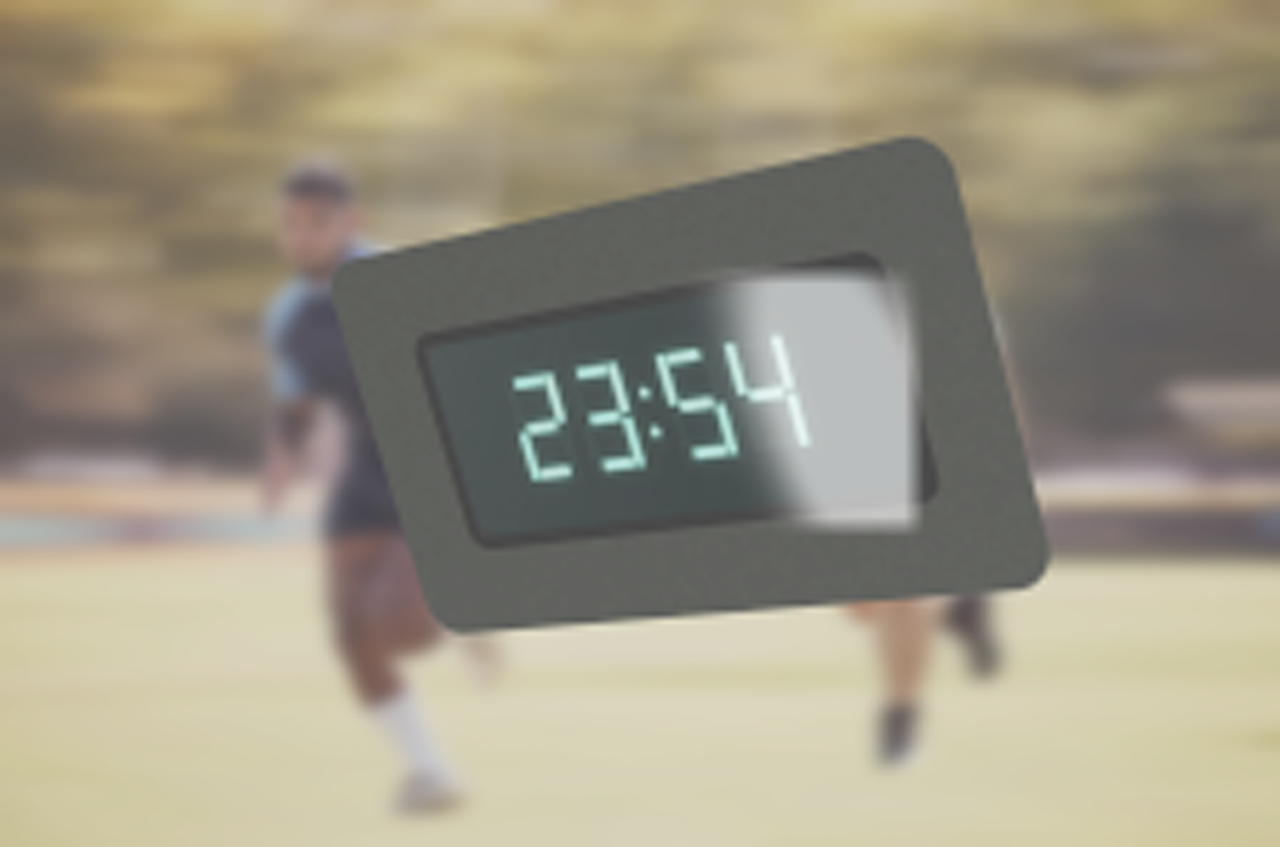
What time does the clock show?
23:54
